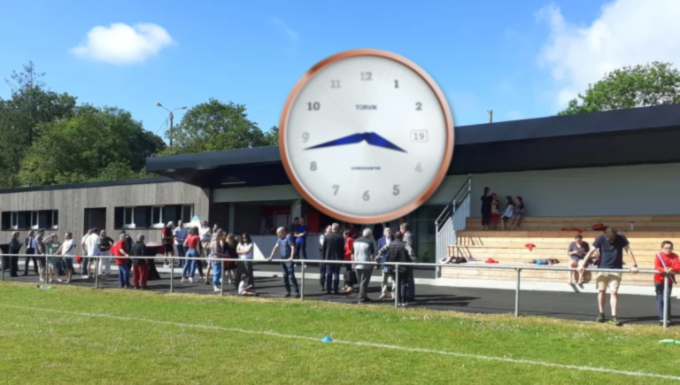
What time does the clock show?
3:43
